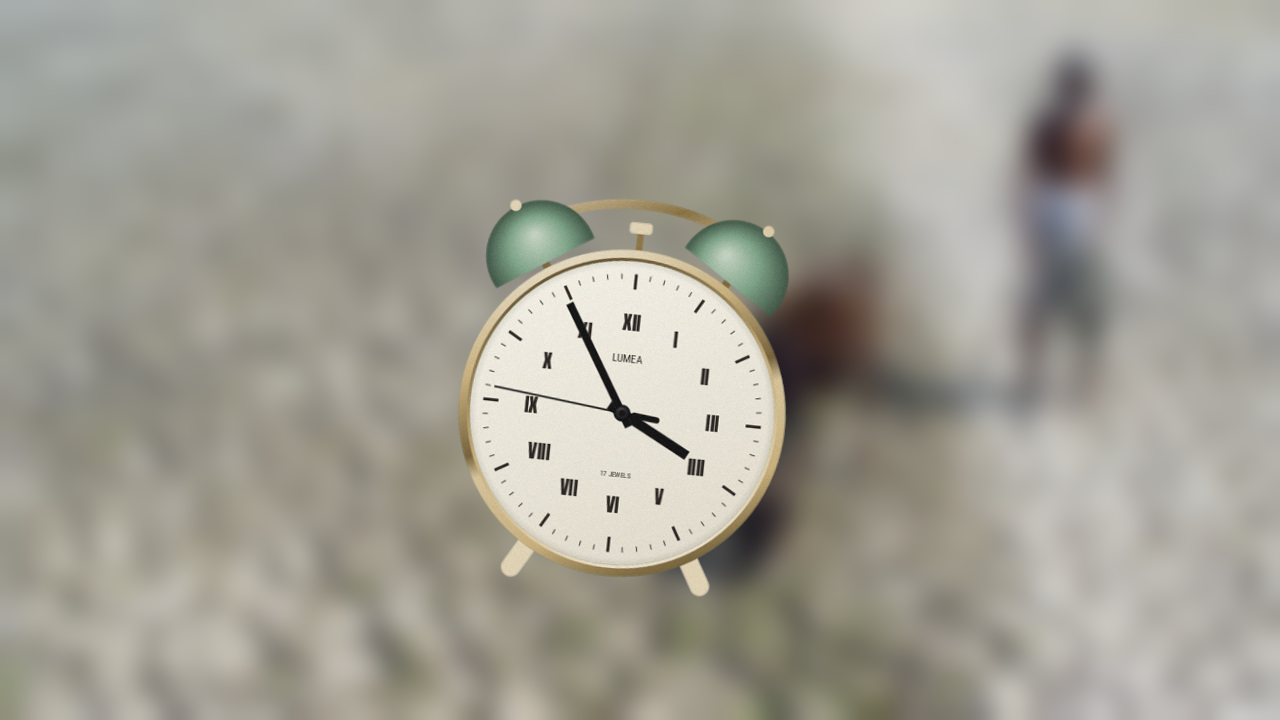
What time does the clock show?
3:54:46
